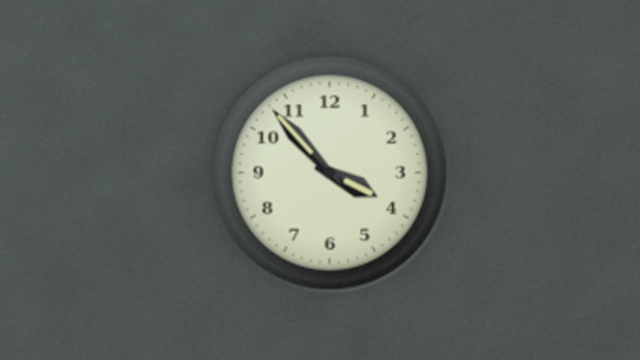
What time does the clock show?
3:53
